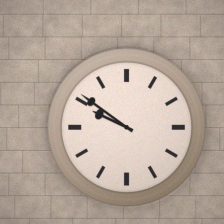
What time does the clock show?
9:51
